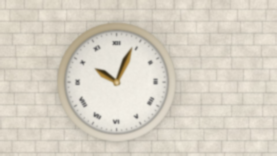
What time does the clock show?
10:04
